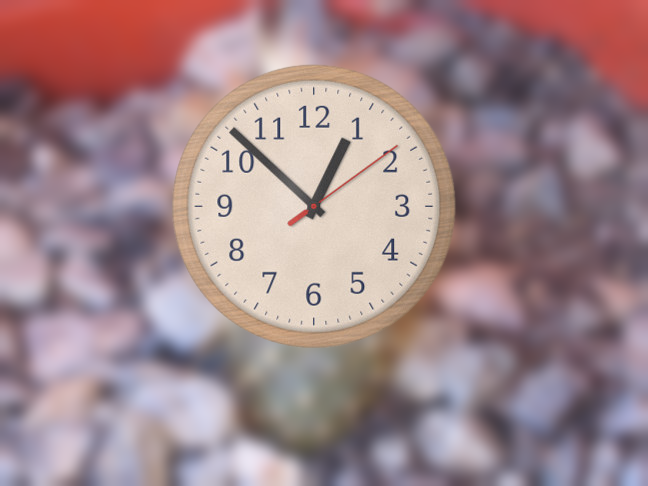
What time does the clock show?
12:52:09
